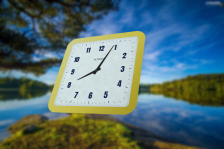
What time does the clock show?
8:04
